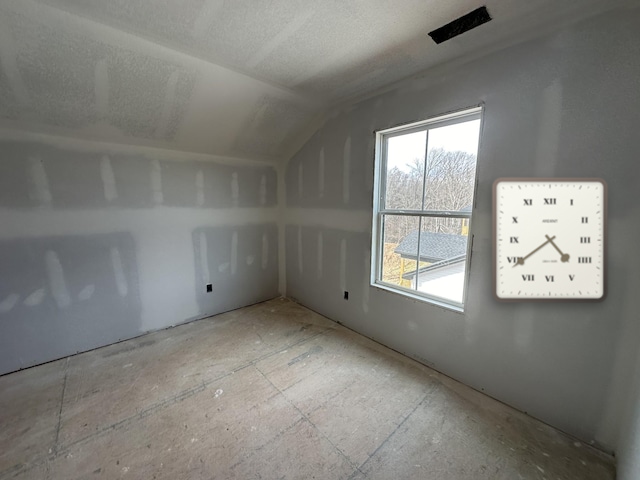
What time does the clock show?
4:39
